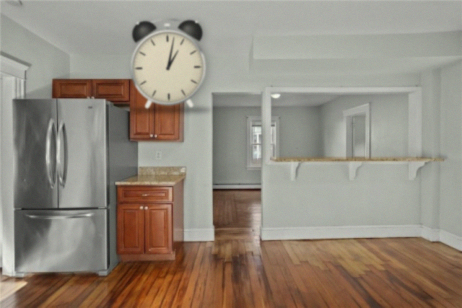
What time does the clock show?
1:02
